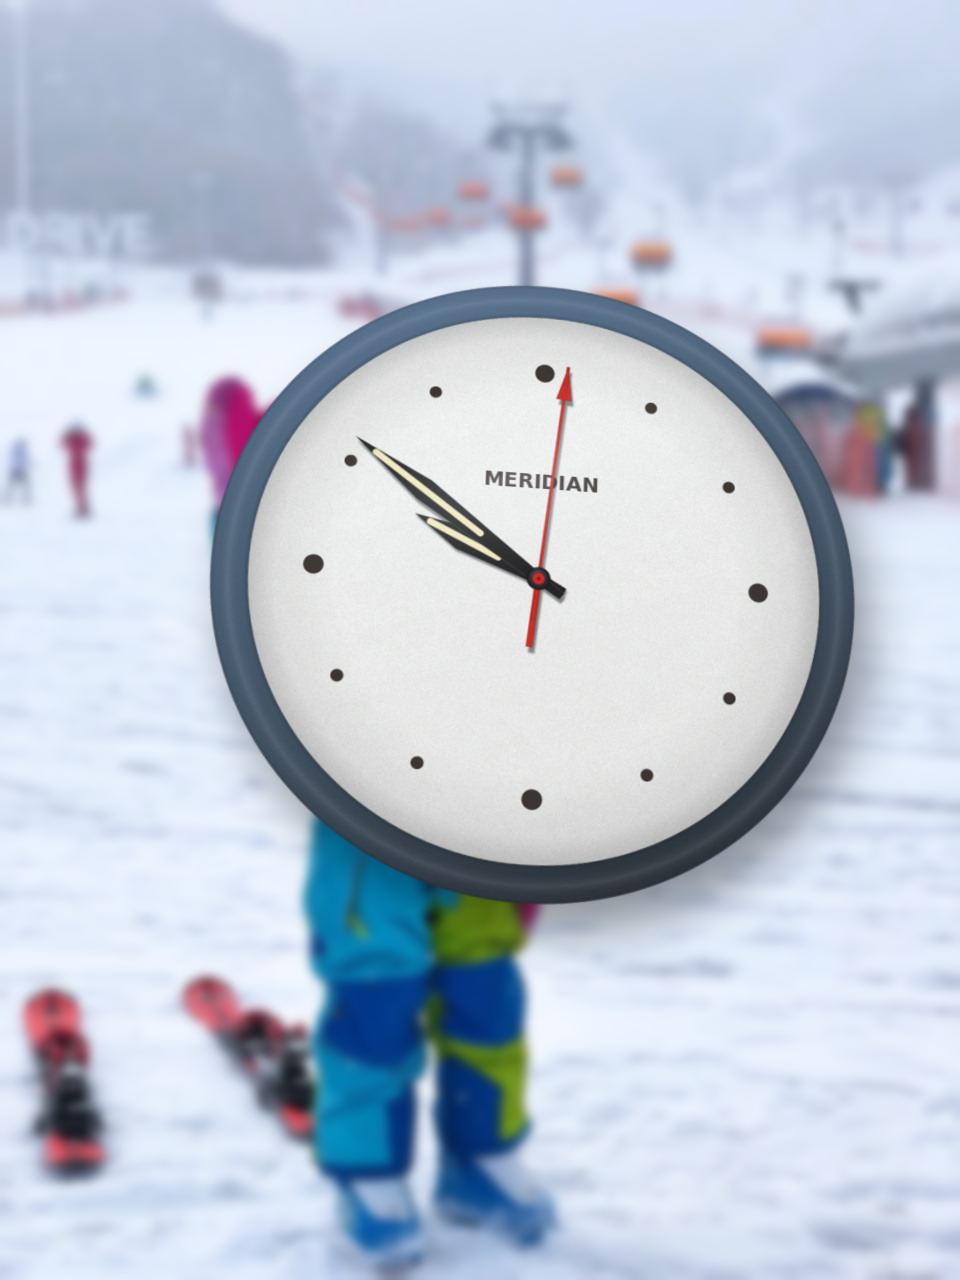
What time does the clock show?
9:51:01
